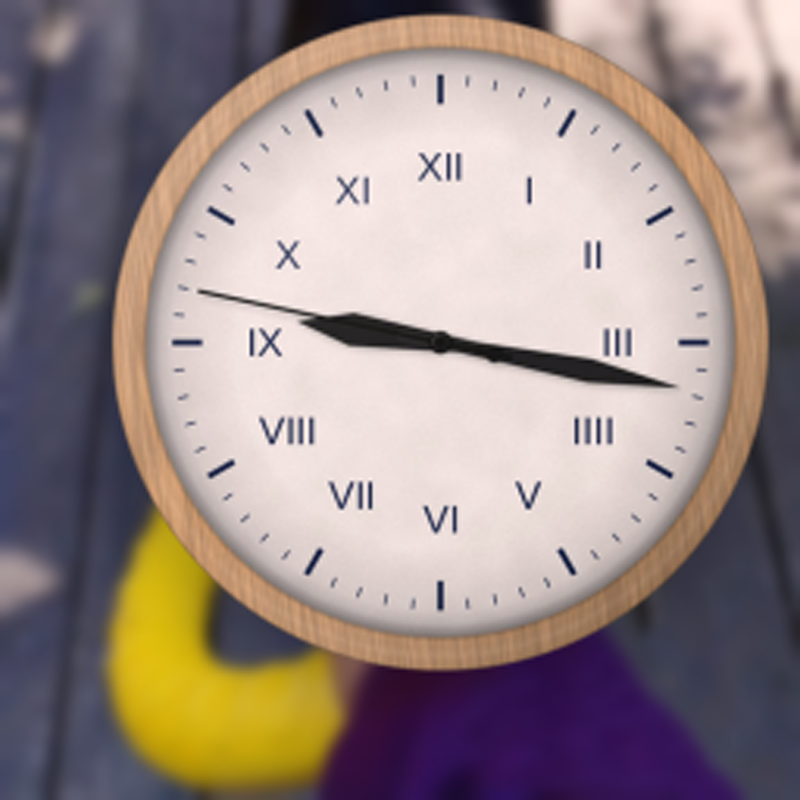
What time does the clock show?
9:16:47
